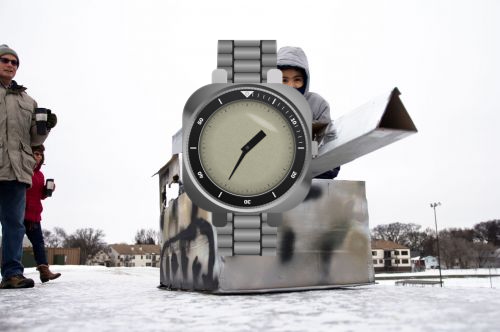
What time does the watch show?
1:35
